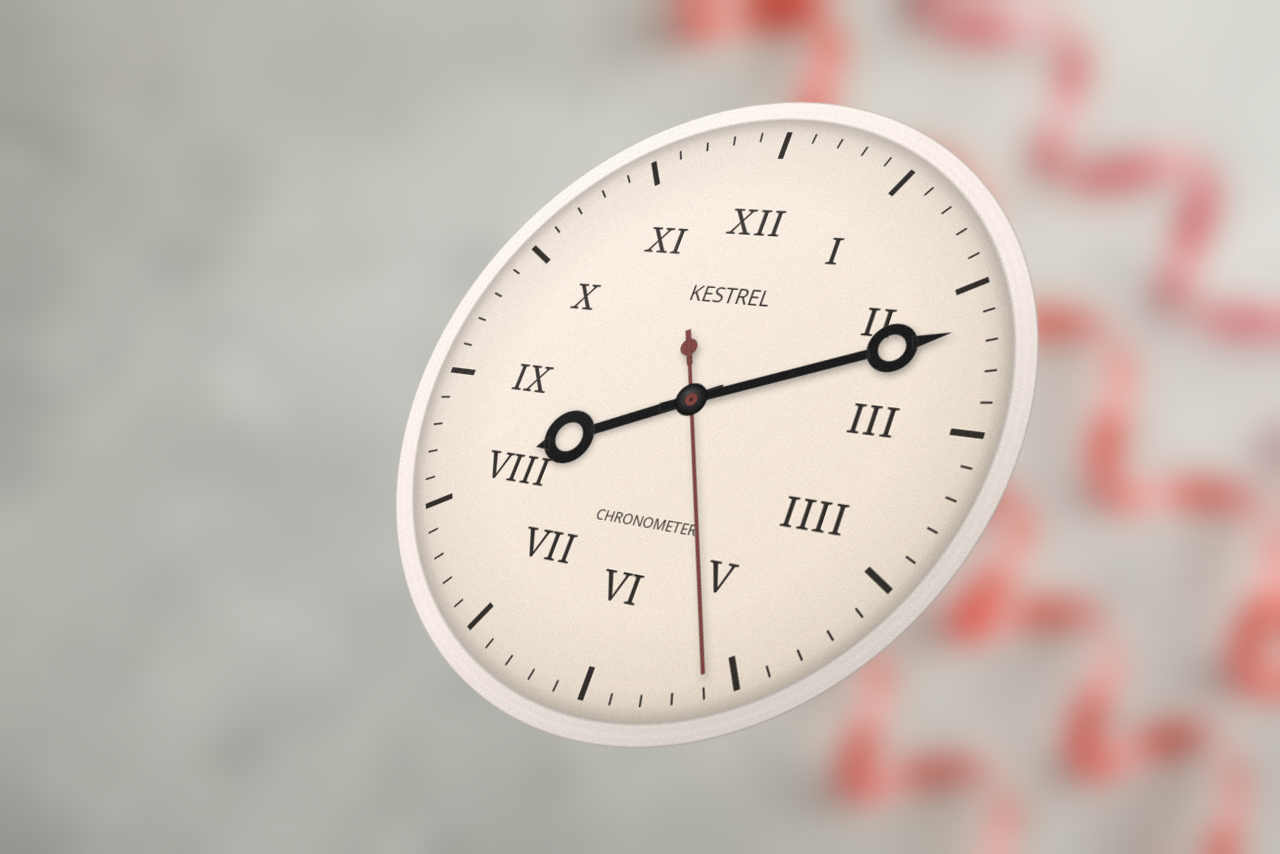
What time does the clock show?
8:11:26
